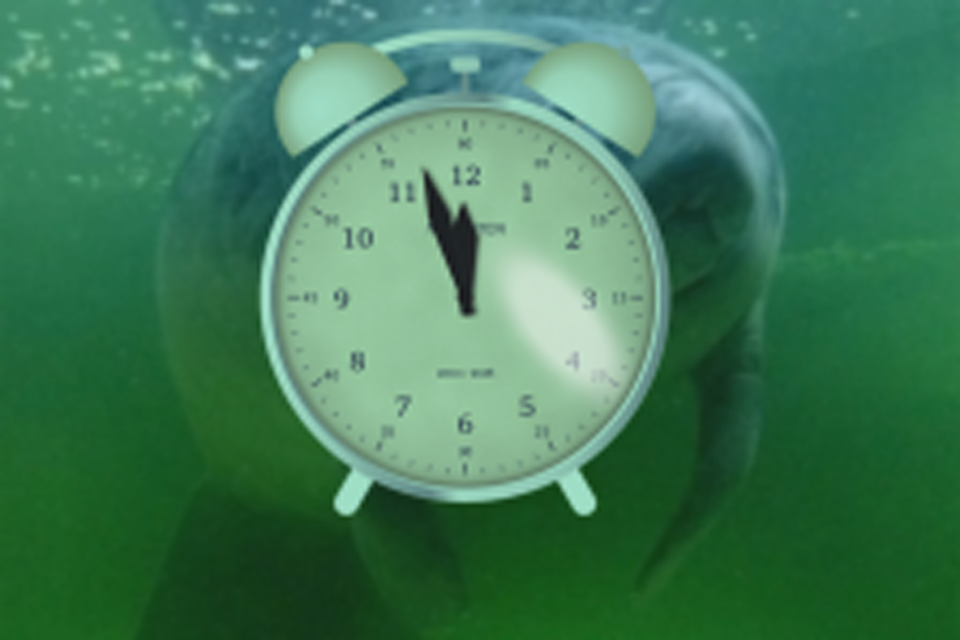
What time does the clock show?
11:57
